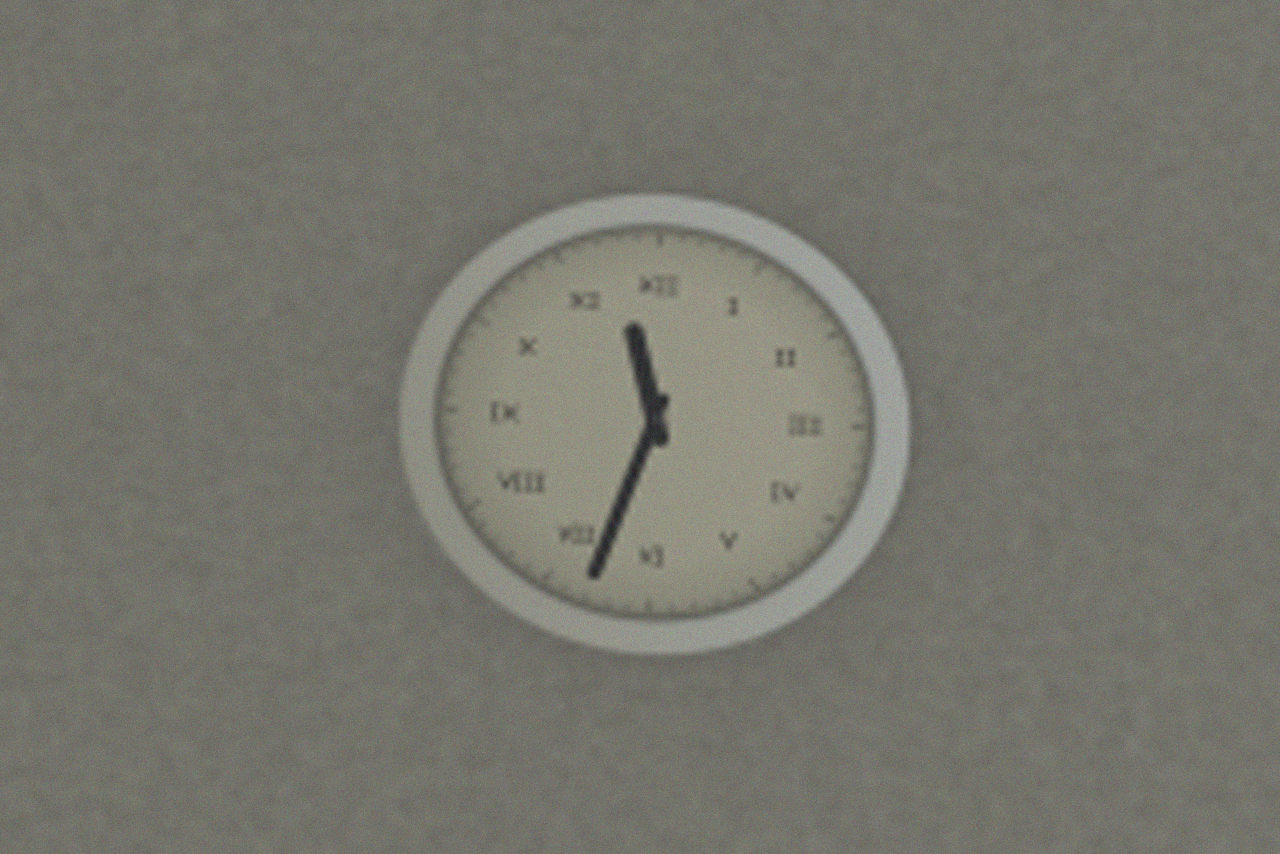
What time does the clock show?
11:33
